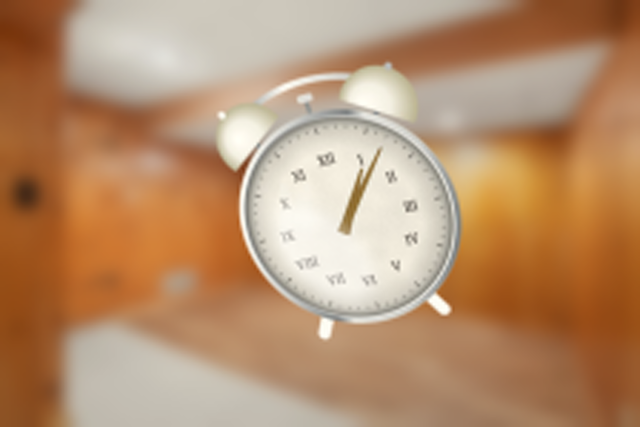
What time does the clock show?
1:07
